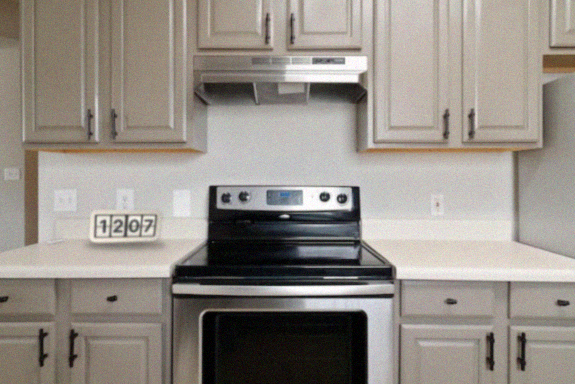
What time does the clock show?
12:07
